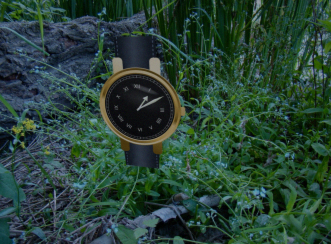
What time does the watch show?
1:10
